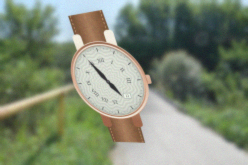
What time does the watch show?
4:55
